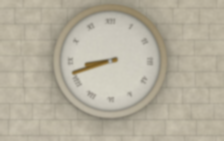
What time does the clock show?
8:42
